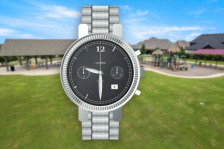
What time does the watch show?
9:30
